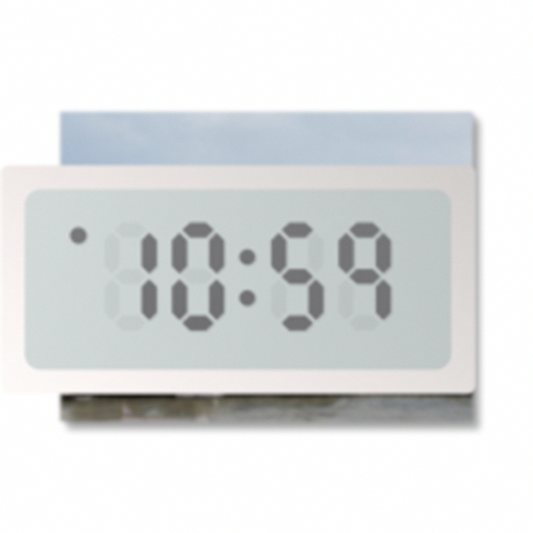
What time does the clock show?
10:59
